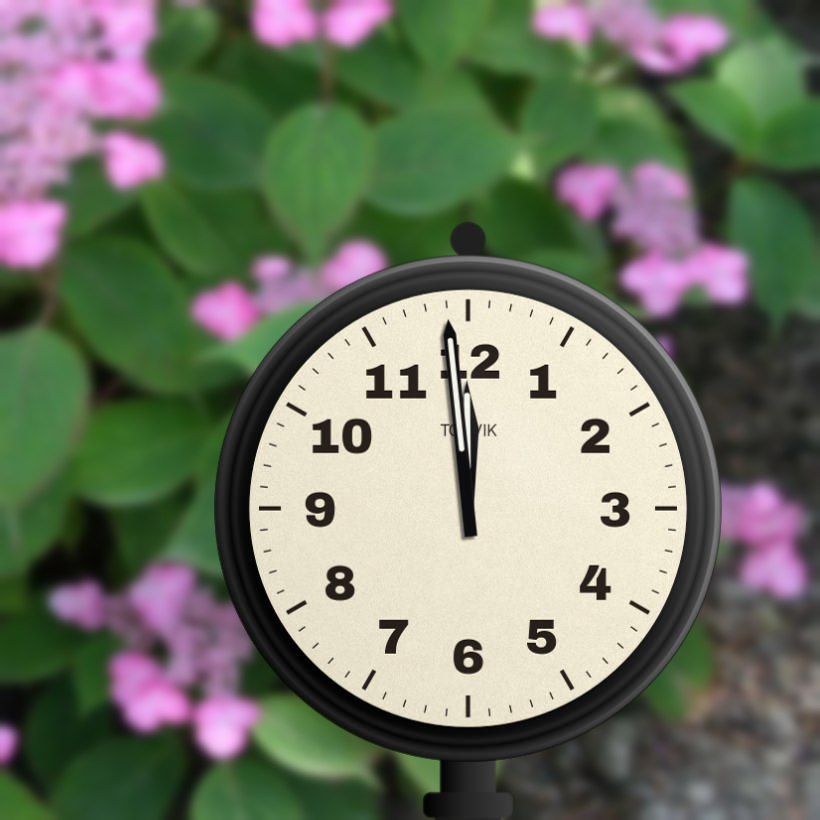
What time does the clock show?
11:59
